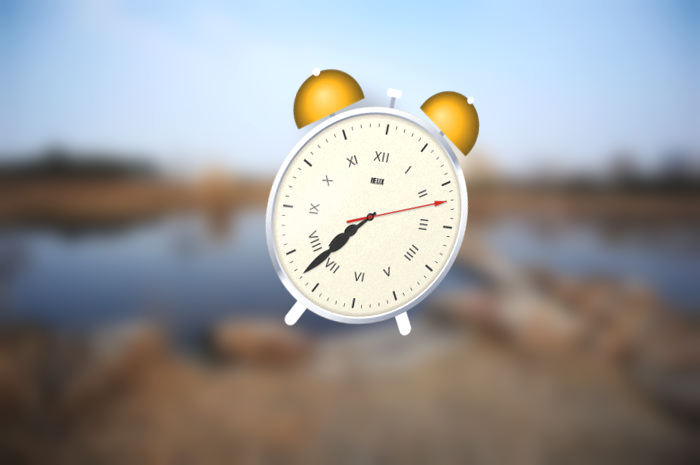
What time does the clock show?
7:37:12
